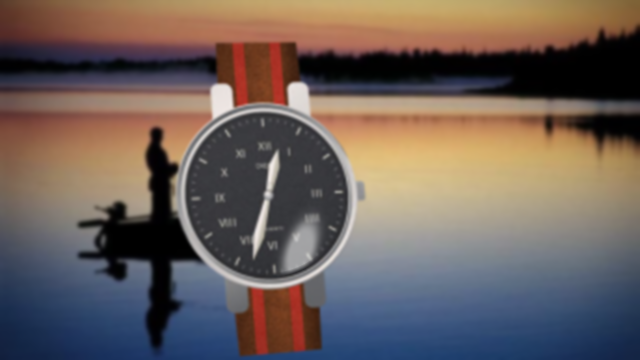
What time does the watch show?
12:33
